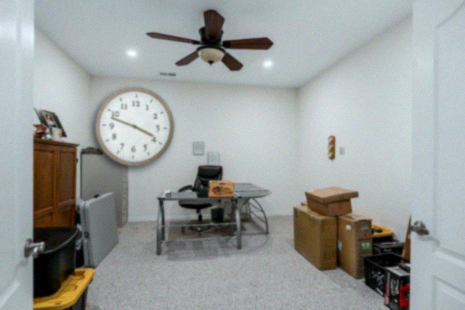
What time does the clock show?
3:48
